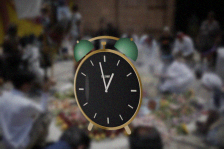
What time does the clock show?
12:58
